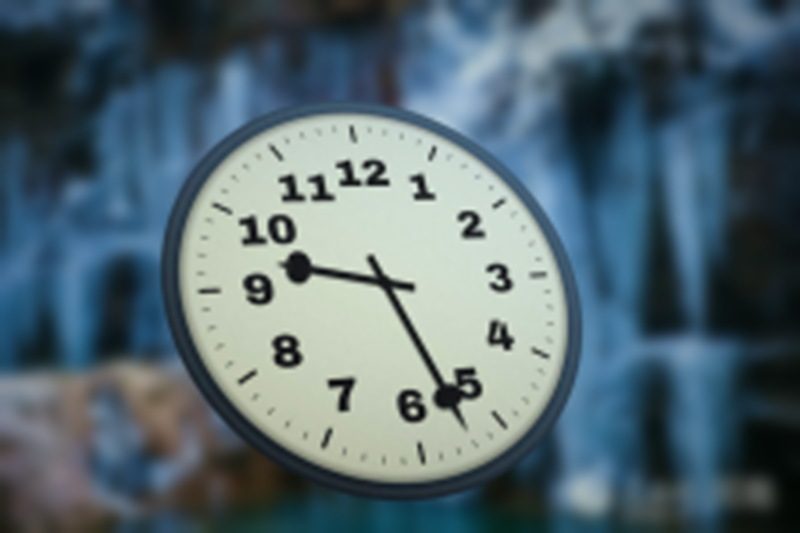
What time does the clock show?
9:27
